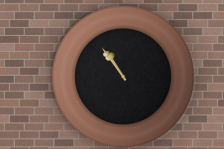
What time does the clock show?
10:54
